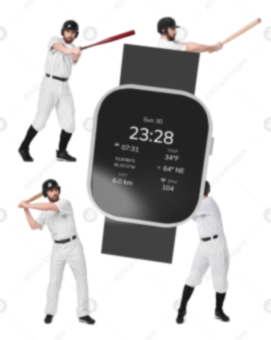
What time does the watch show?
23:28
